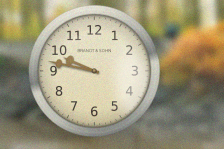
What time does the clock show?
9:47
